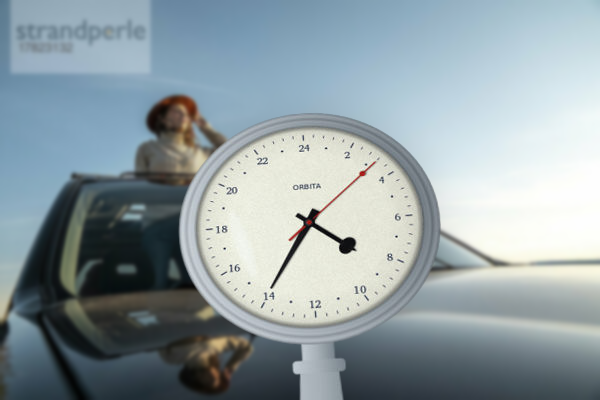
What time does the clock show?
8:35:08
